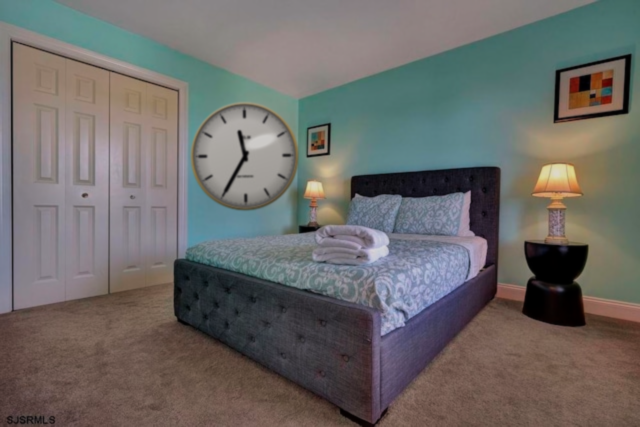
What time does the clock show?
11:35
